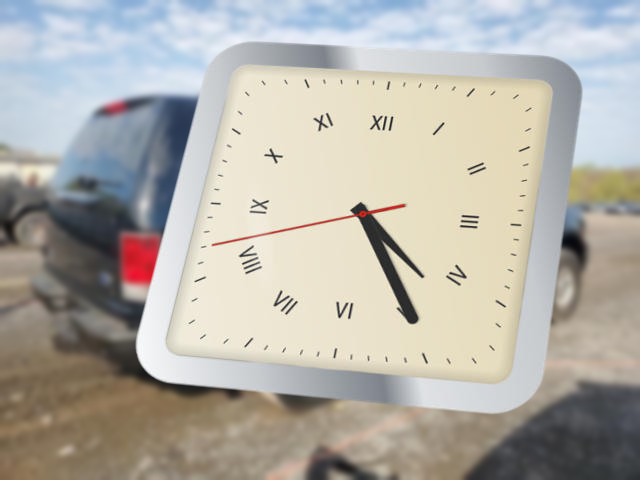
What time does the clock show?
4:24:42
